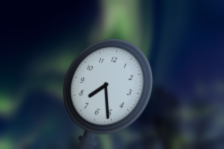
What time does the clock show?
7:26
